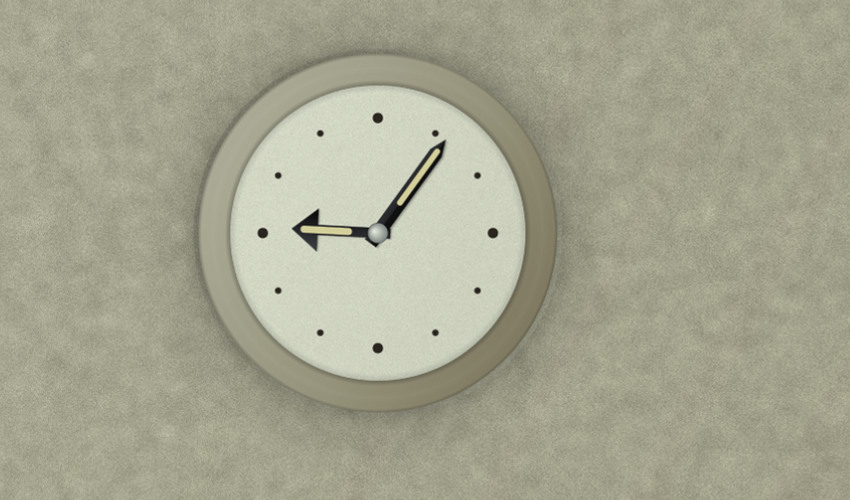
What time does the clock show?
9:06
